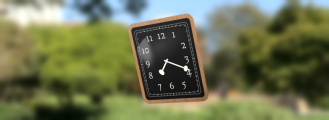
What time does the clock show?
7:19
